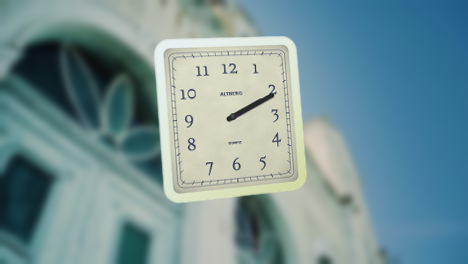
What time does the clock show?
2:11
